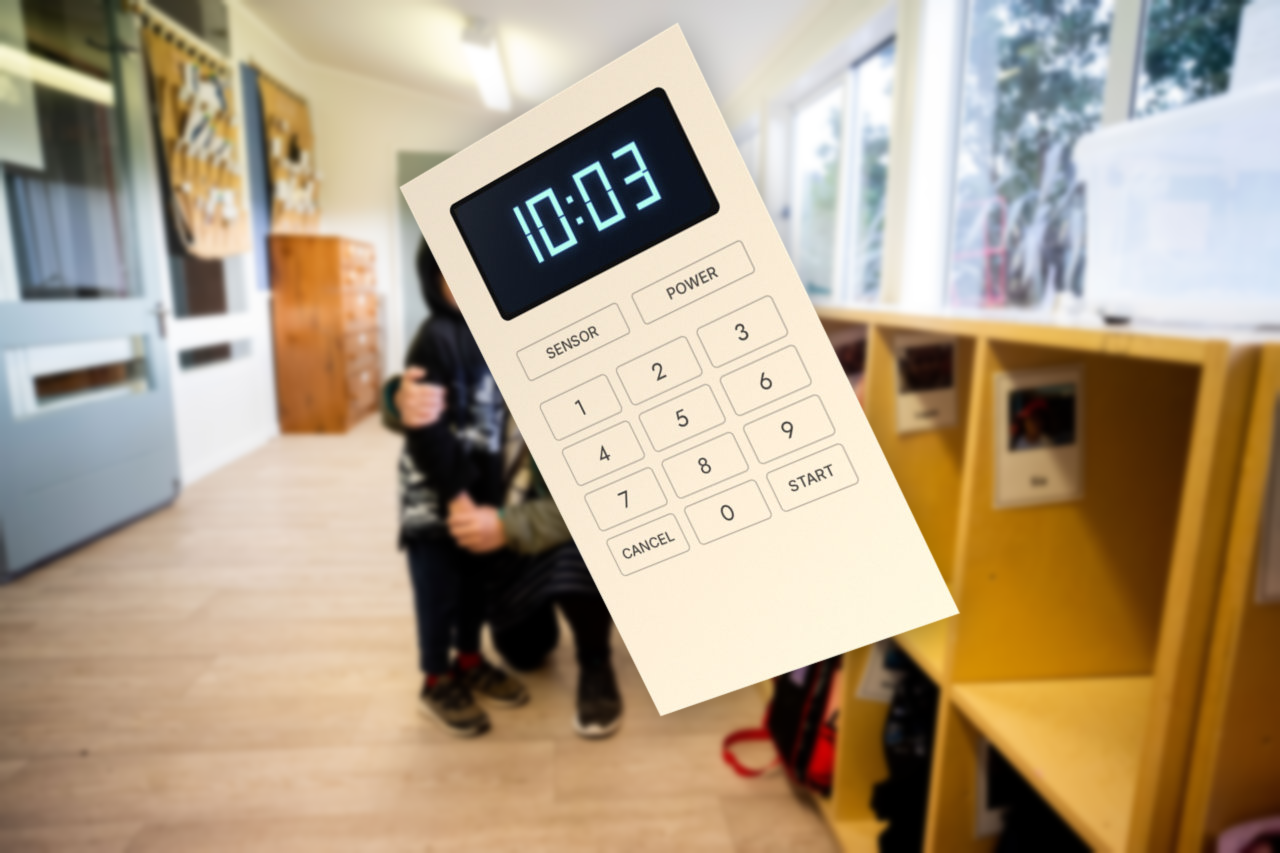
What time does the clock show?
10:03
